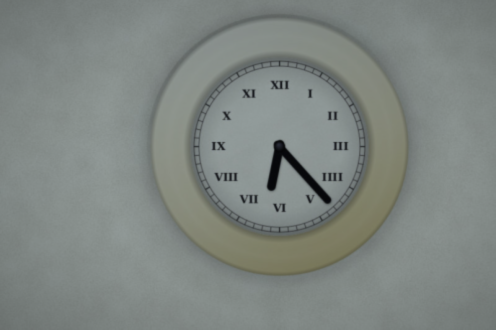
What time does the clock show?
6:23
